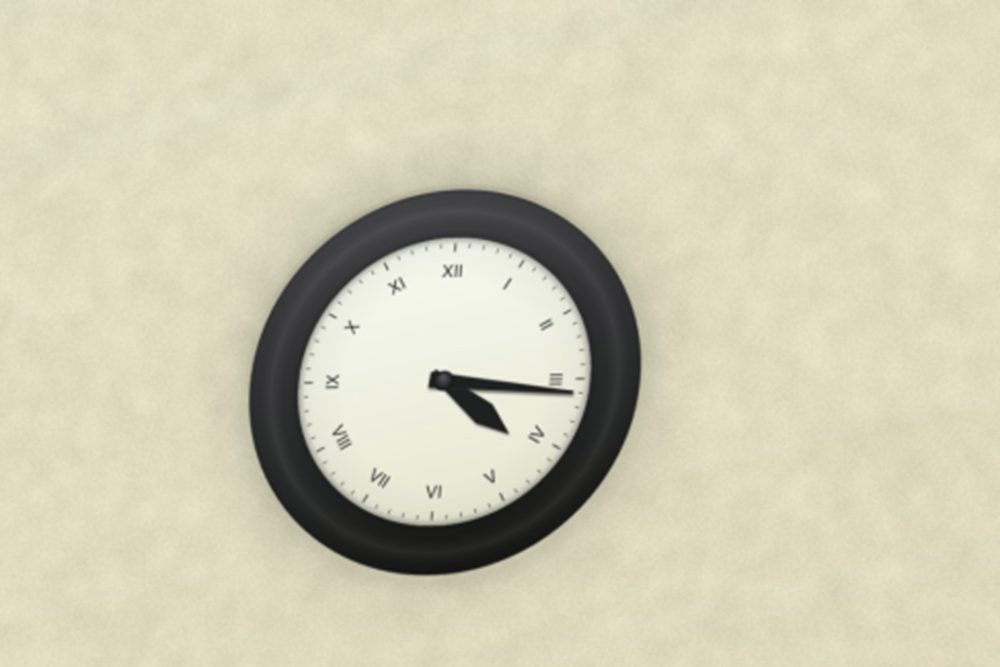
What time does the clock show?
4:16
